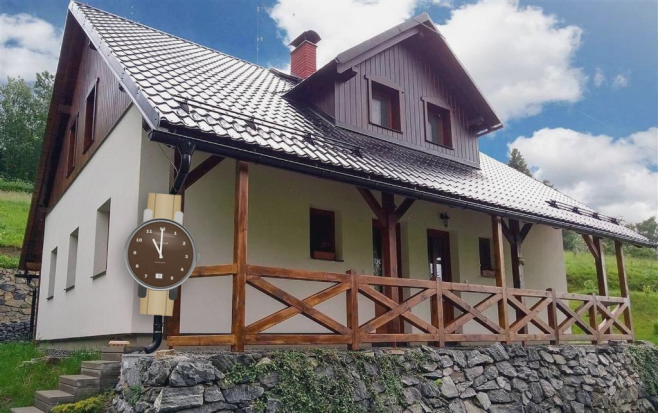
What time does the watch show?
11:00
